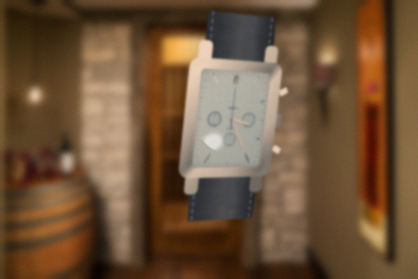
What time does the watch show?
3:25
